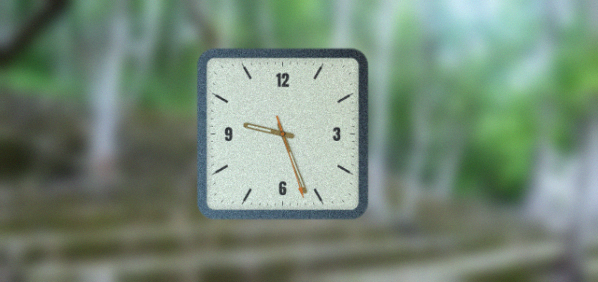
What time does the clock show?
9:26:27
